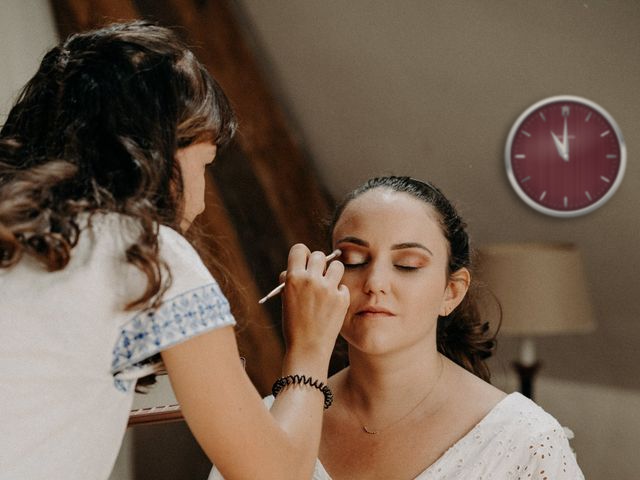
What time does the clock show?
11:00
